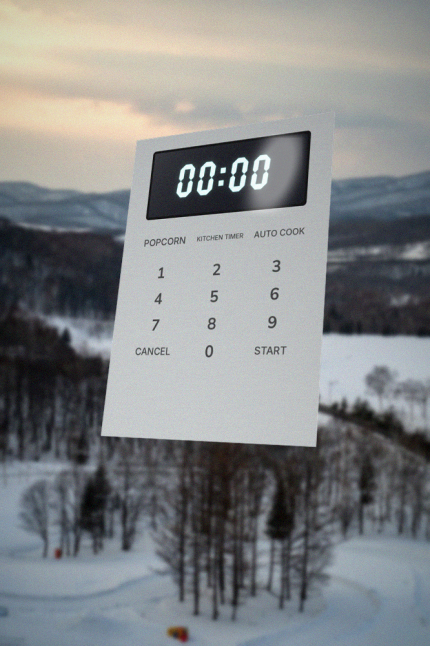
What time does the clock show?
0:00
